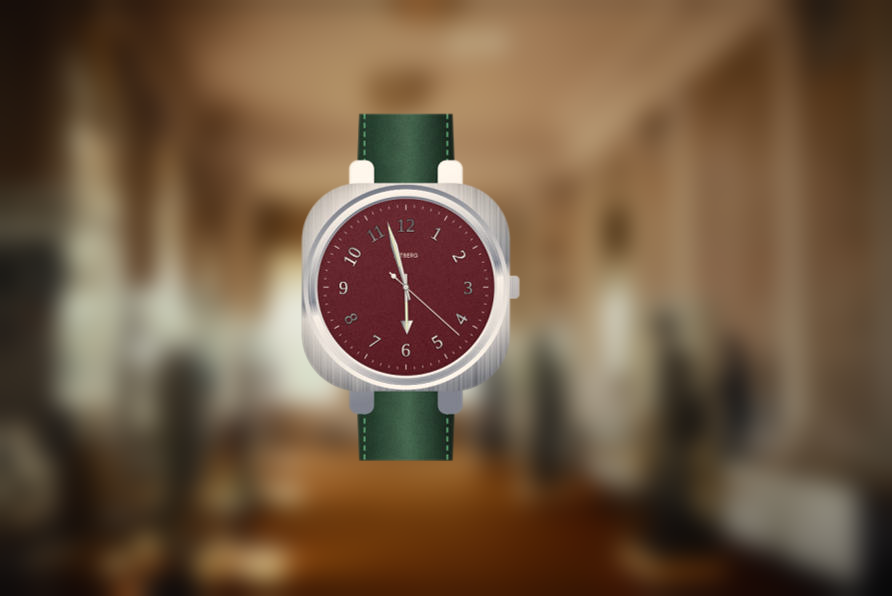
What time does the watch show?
5:57:22
